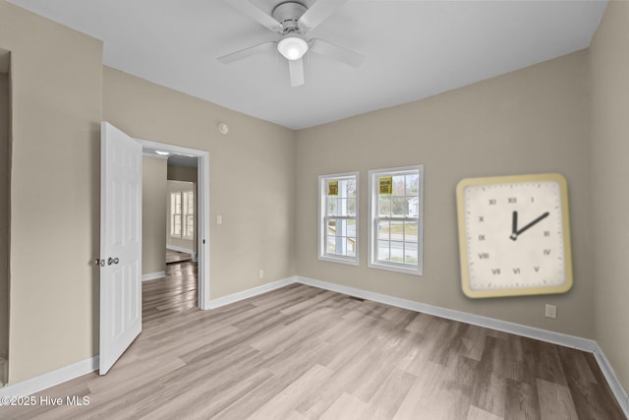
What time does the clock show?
12:10
